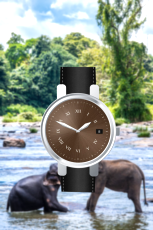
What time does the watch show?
1:49
